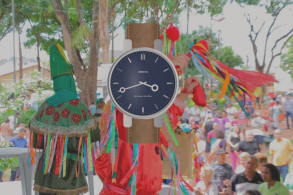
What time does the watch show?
3:42
